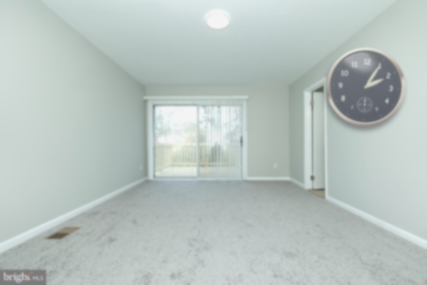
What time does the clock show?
2:05
